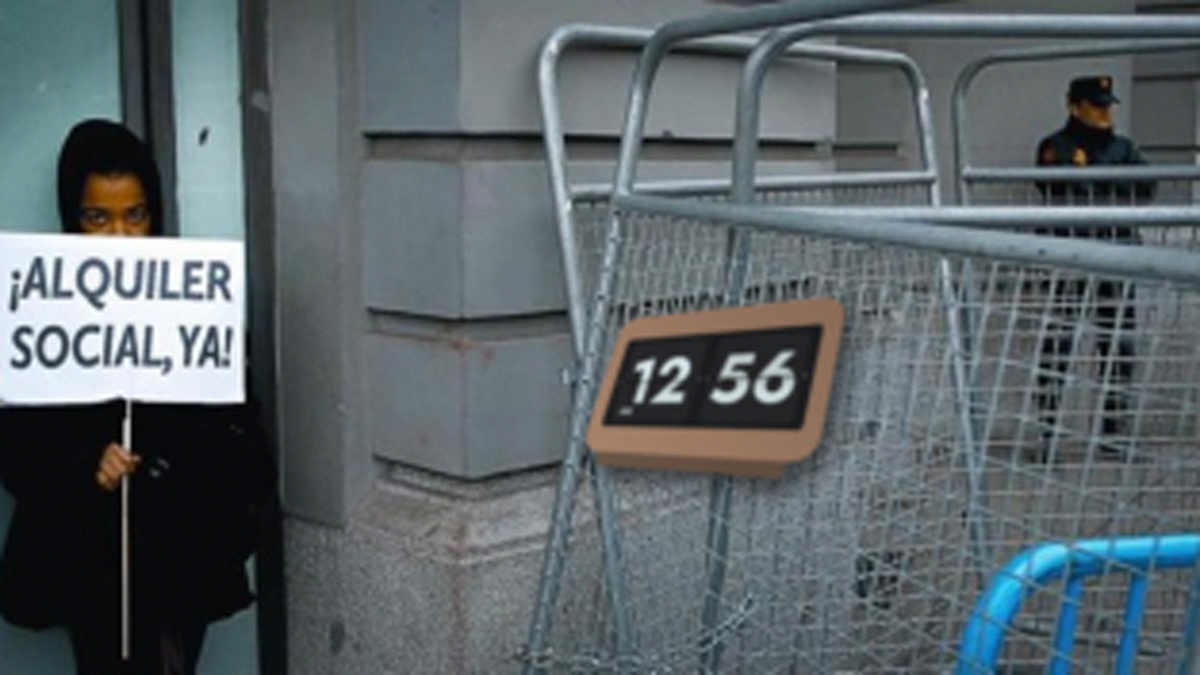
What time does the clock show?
12:56
